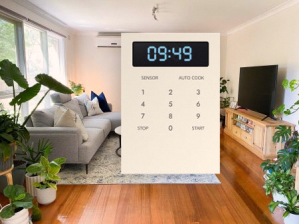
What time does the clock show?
9:49
